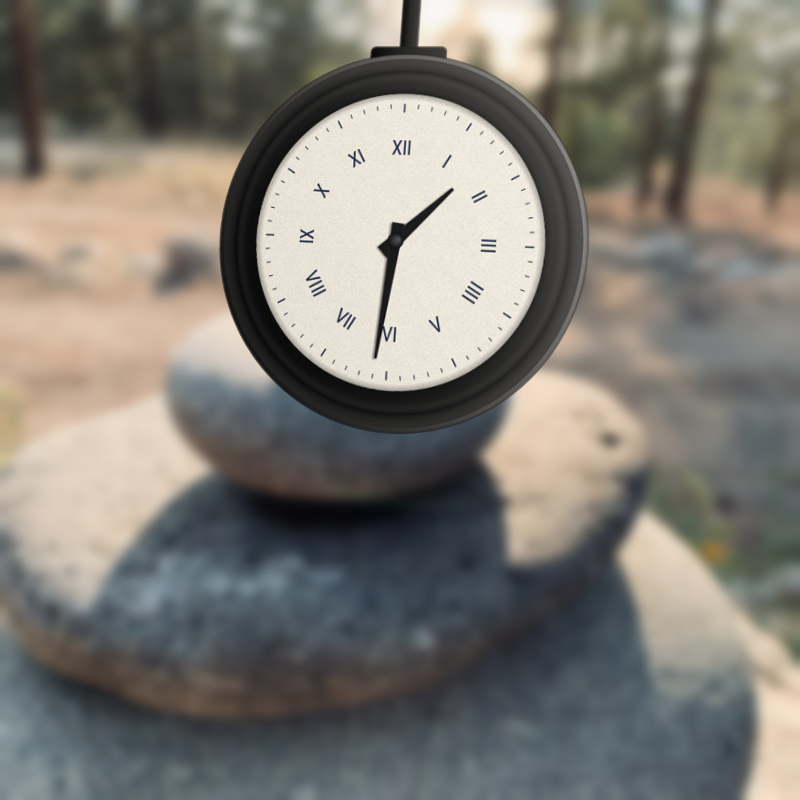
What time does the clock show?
1:31
